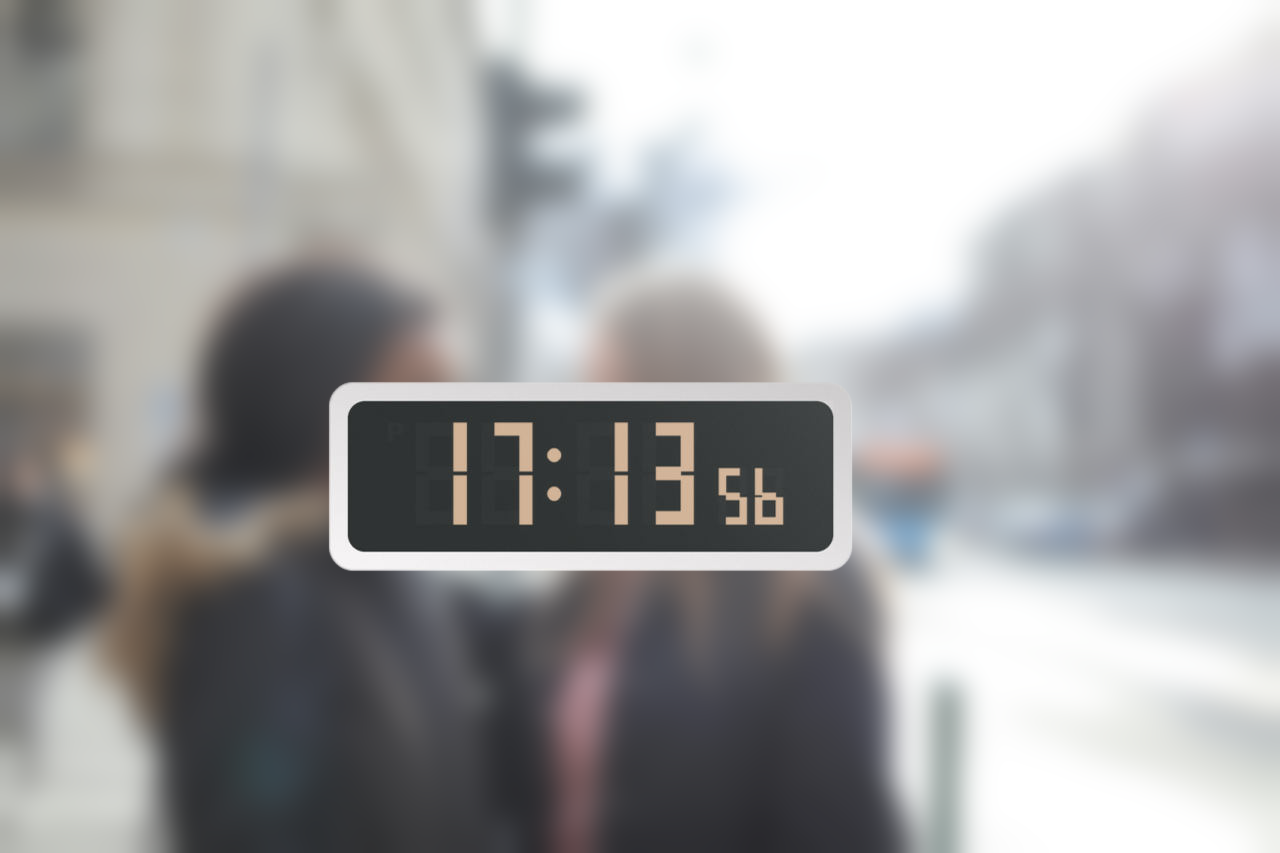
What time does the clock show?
17:13:56
